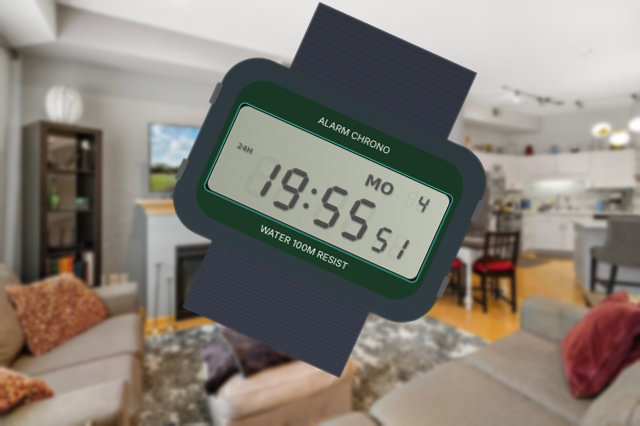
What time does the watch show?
19:55:51
